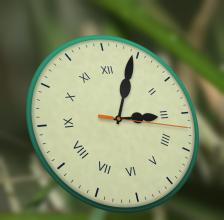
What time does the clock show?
3:04:17
